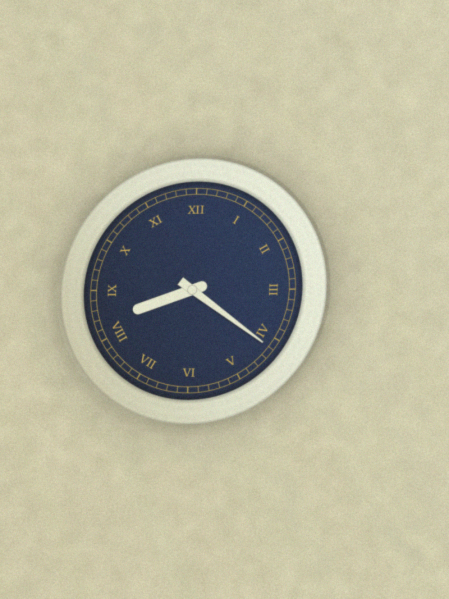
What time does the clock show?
8:21
